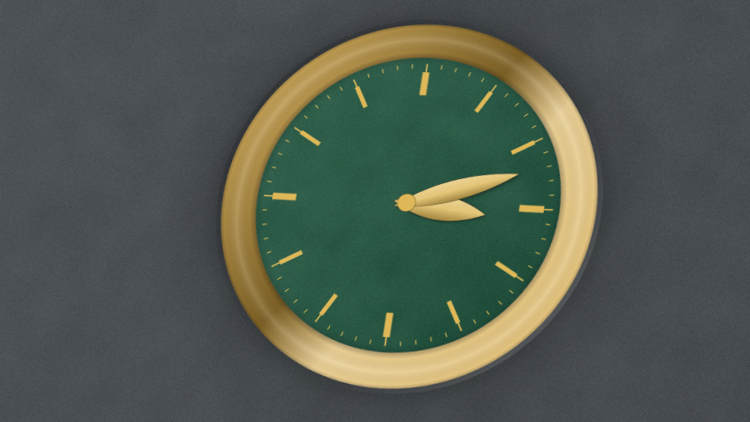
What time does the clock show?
3:12
